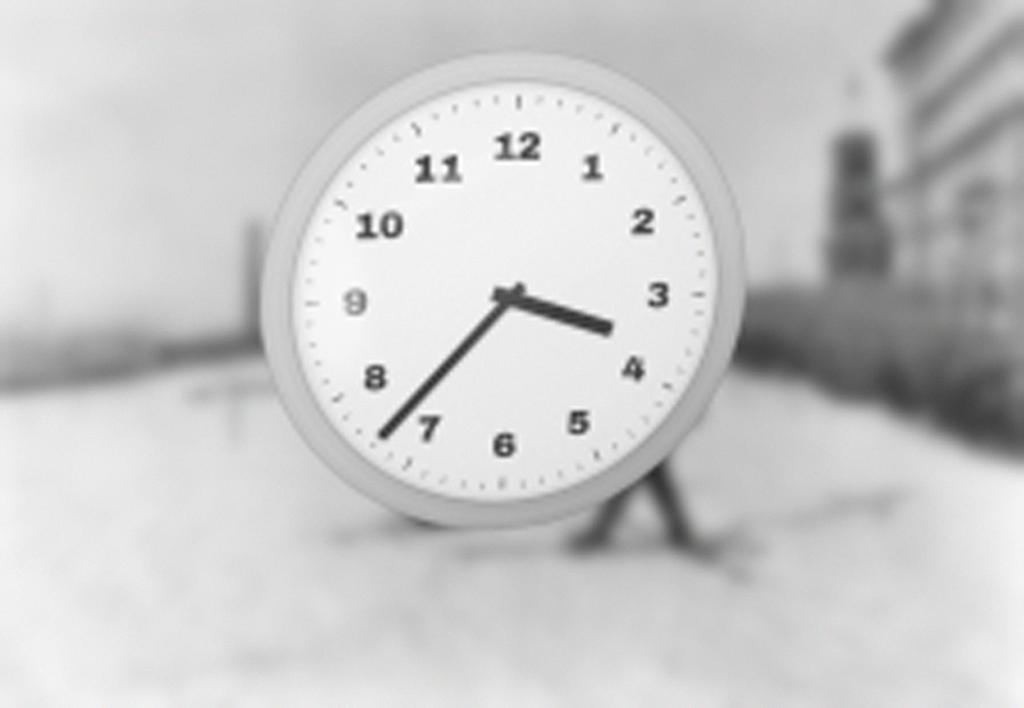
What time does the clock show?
3:37
